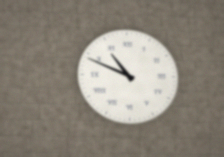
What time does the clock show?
10:49
